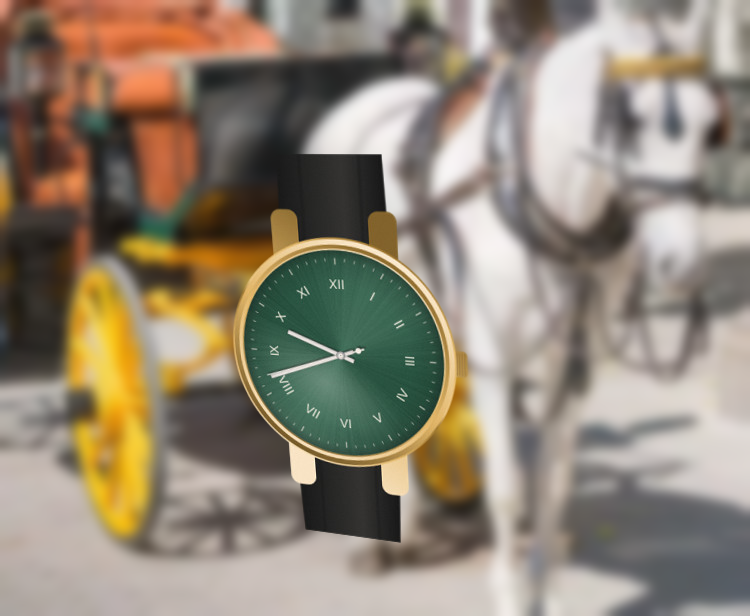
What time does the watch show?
9:41:42
